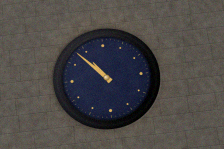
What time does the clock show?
10:53
